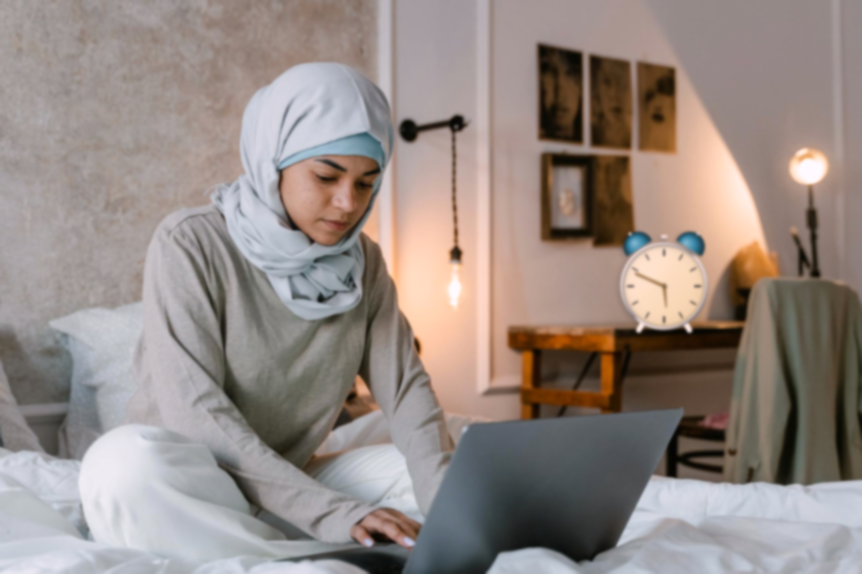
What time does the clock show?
5:49
